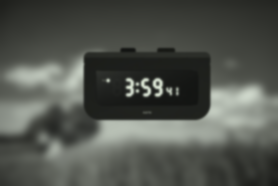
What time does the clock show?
3:59
